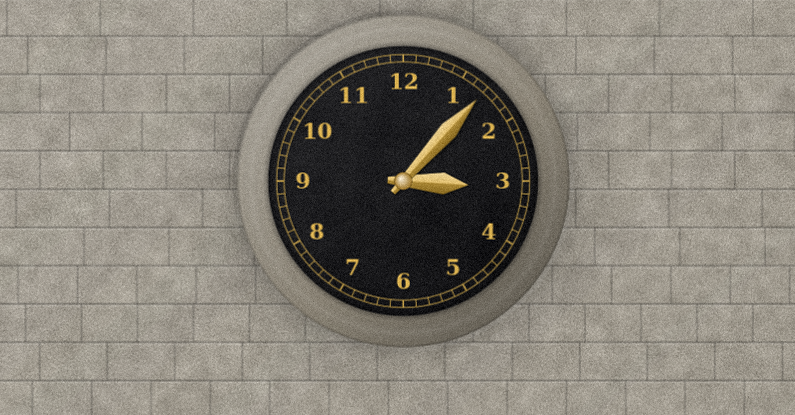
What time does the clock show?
3:07
